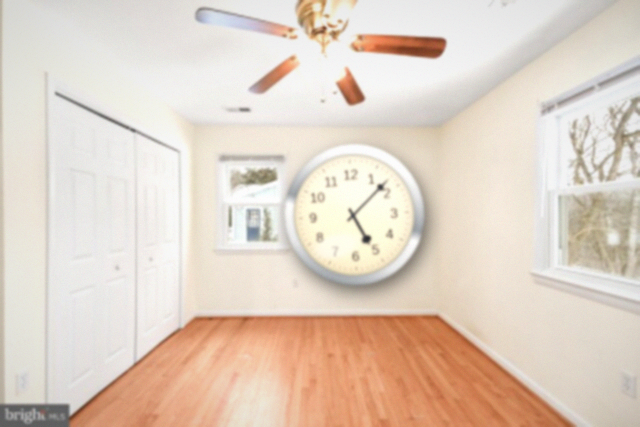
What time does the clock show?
5:08
